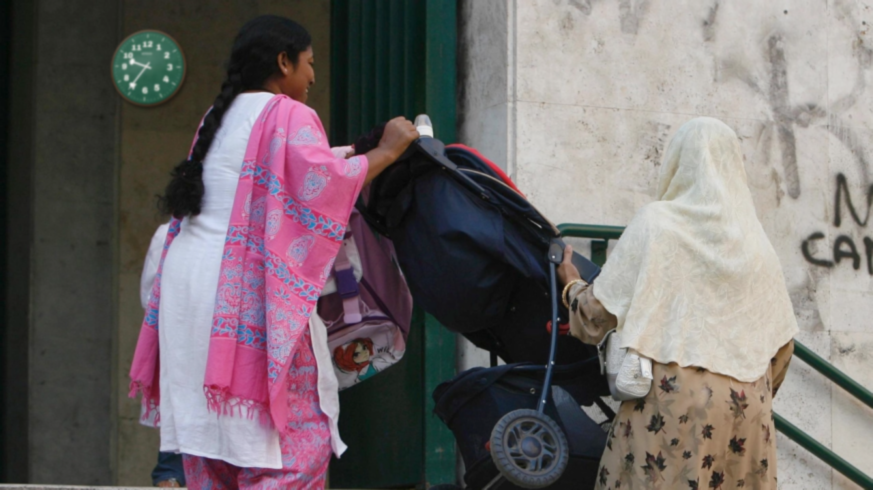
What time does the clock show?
9:36
